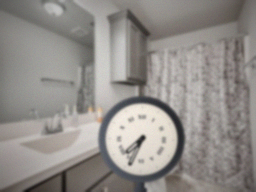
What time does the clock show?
7:34
